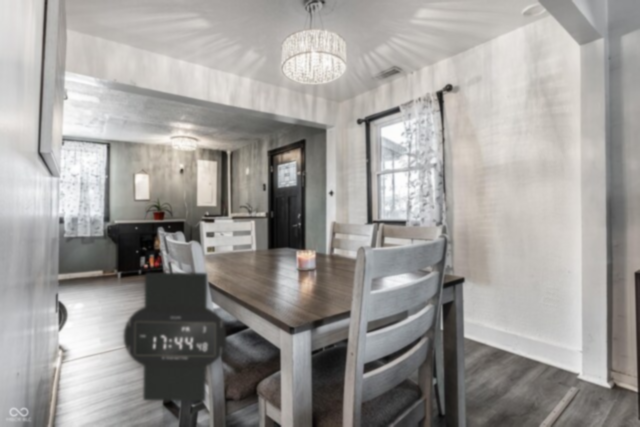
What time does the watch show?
17:44
